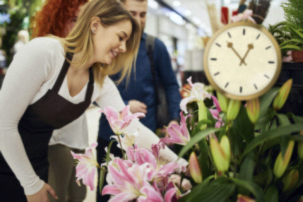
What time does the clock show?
12:53
